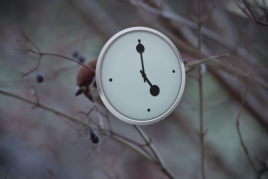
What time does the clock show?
5:00
